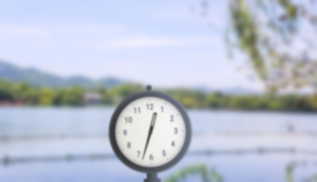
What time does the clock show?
12:33
